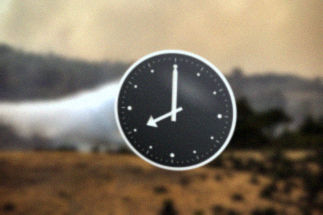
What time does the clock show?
8:00
